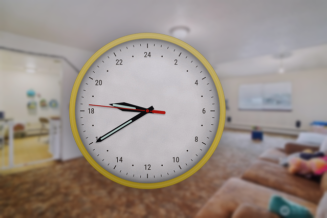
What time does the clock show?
18:39:46
